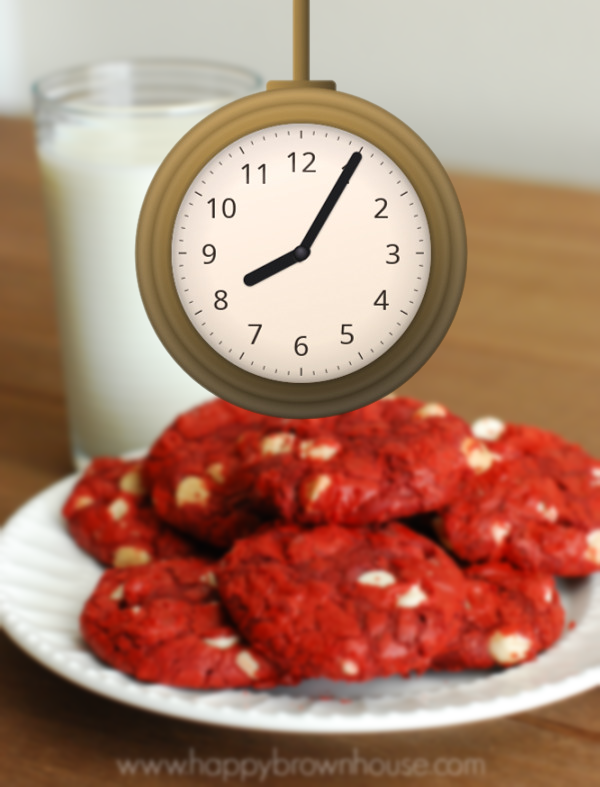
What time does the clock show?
8:05
